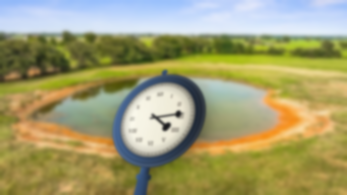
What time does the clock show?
4:14
